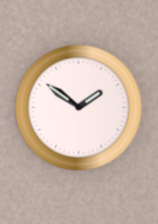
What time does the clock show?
1:51
